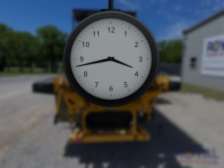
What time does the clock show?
3:43
